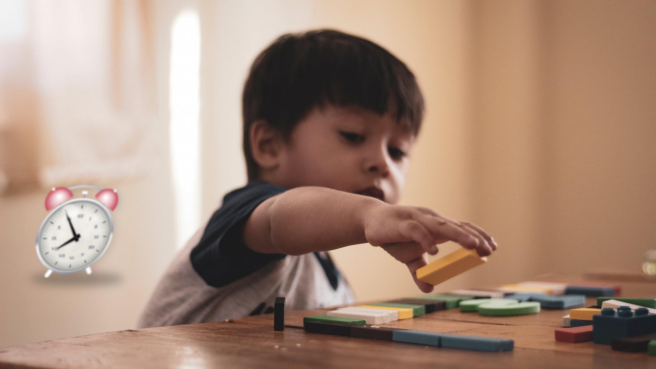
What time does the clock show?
7:55
